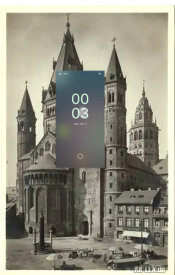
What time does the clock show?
0:03
